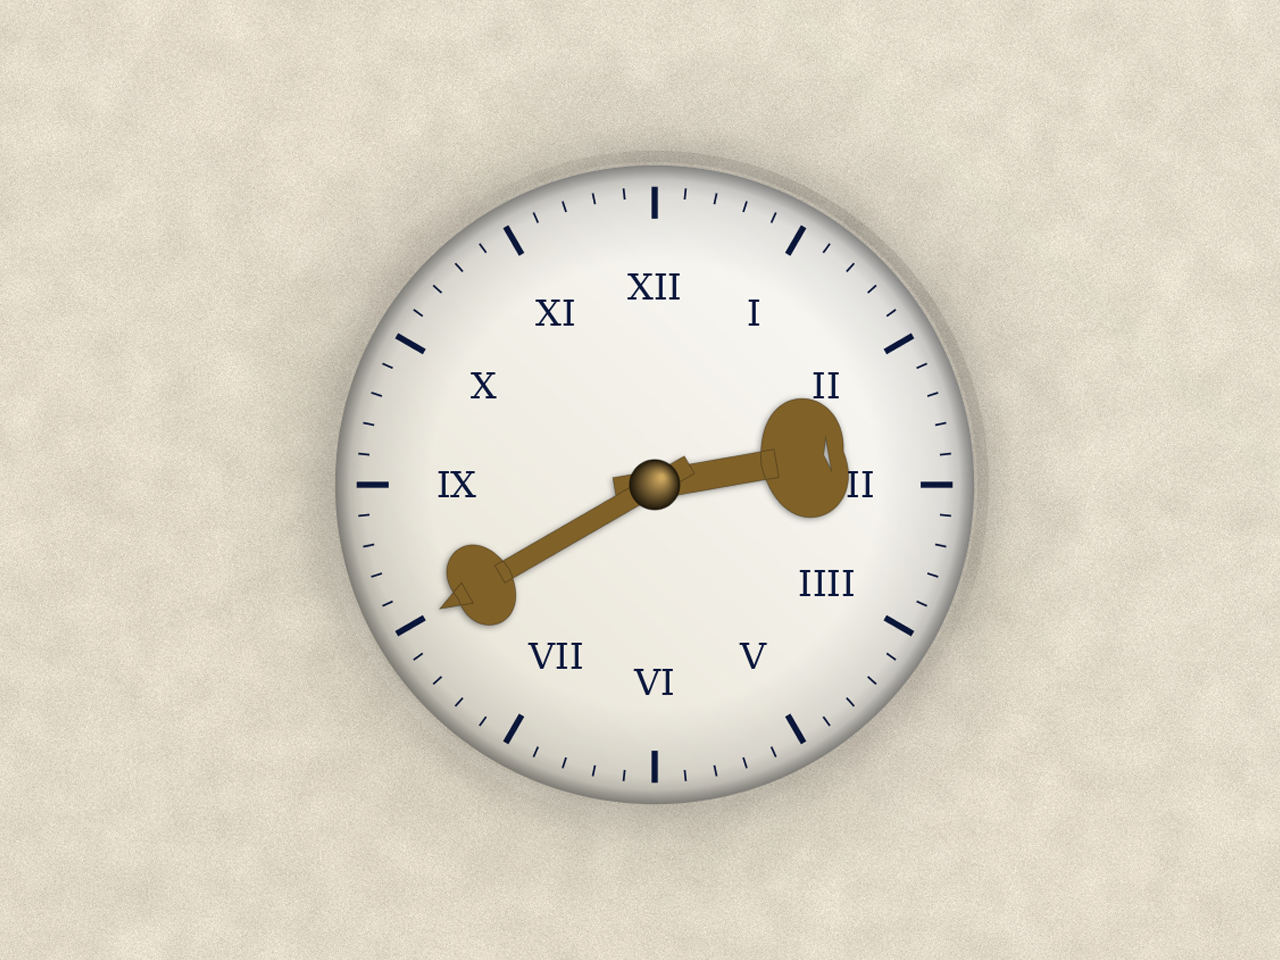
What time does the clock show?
2:40
